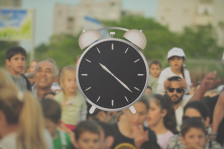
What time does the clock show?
10:22
